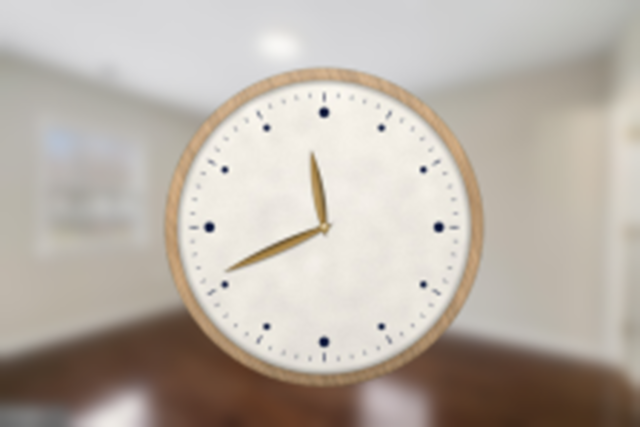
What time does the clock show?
11:41
